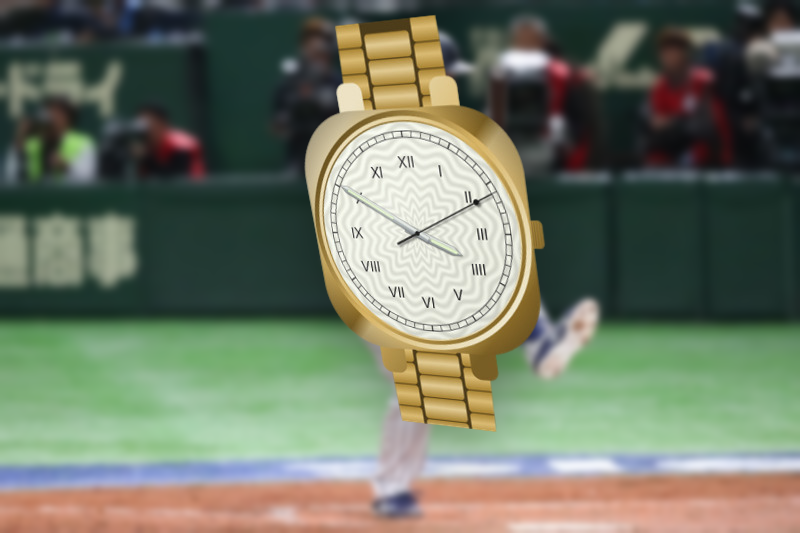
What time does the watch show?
3:50:11
